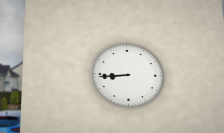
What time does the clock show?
8:44
